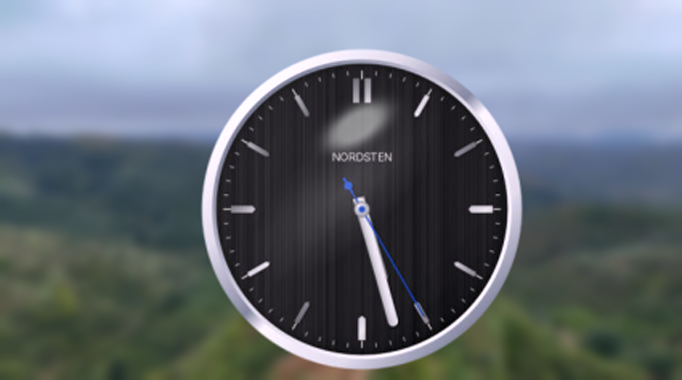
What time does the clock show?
5:27:25
